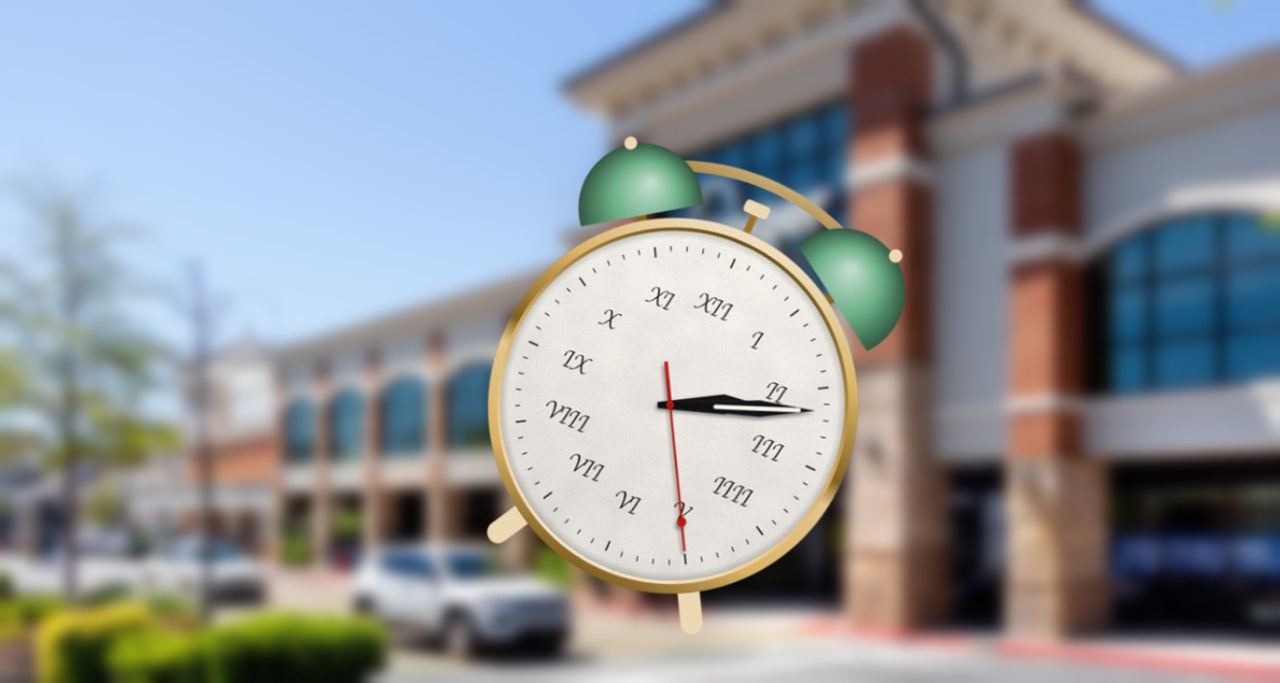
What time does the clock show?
2:11:25
